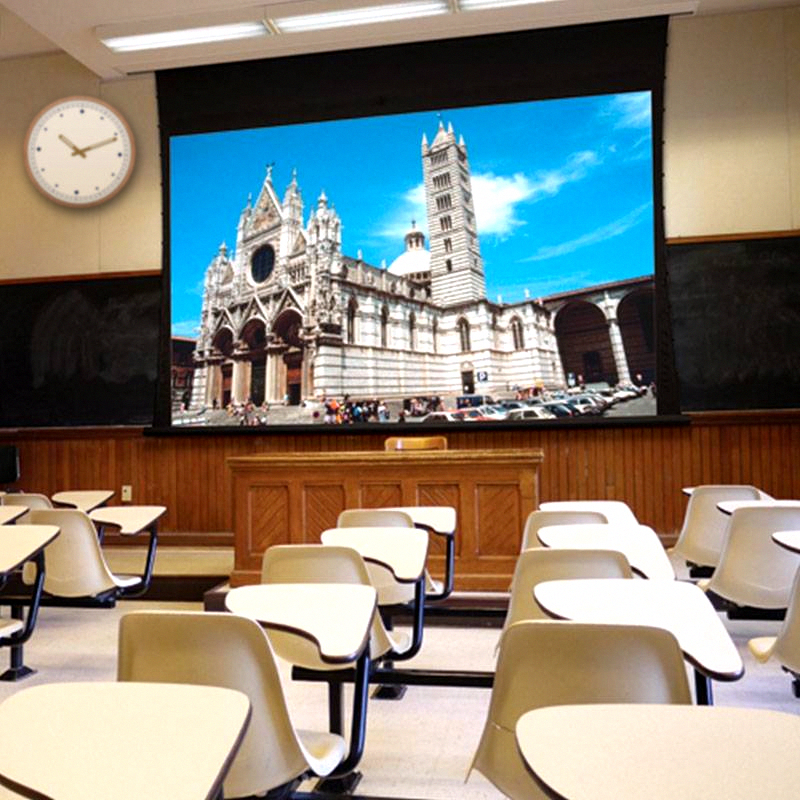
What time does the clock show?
10:11
